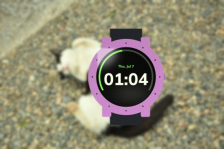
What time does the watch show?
1:04
